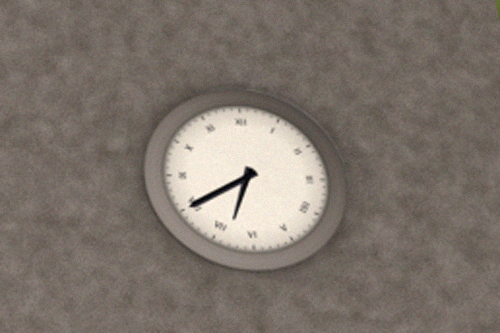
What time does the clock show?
6:40
